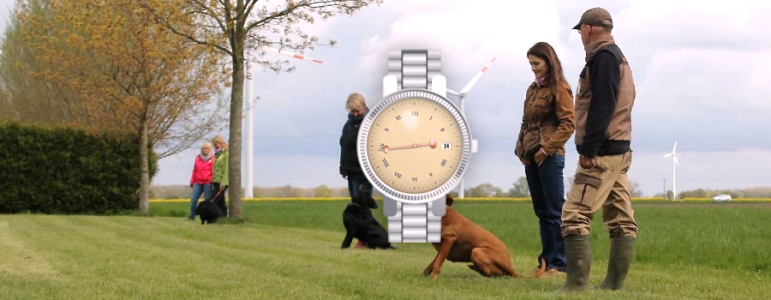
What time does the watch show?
2:44
